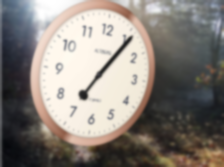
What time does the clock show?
7:06
